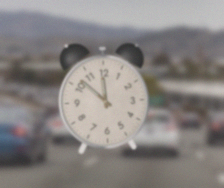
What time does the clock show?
11:52
